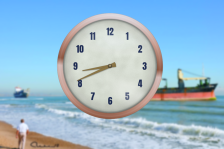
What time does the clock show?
8:41
